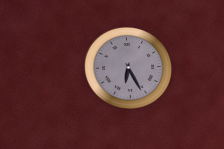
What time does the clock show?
6:26
